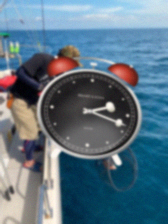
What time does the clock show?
2:18
